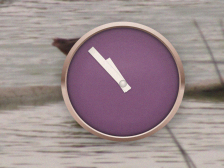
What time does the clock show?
10:53
